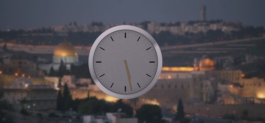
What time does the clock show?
5:28
